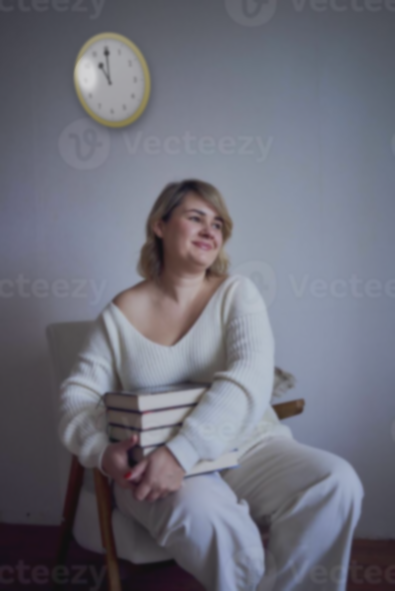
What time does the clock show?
11:00
